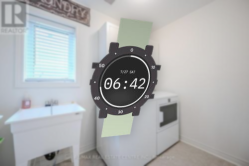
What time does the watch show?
6:42
